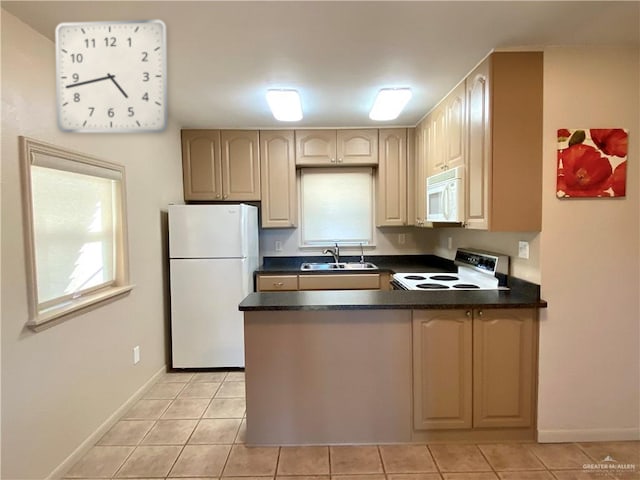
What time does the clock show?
4:43
